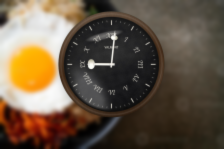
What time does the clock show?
9:01
